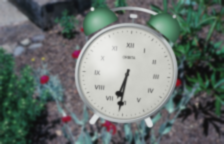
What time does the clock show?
6:31
